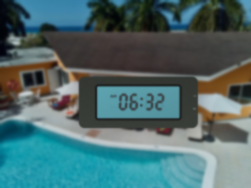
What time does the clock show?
6:32
